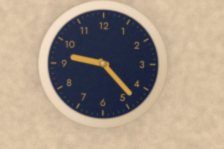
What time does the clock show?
9:23
